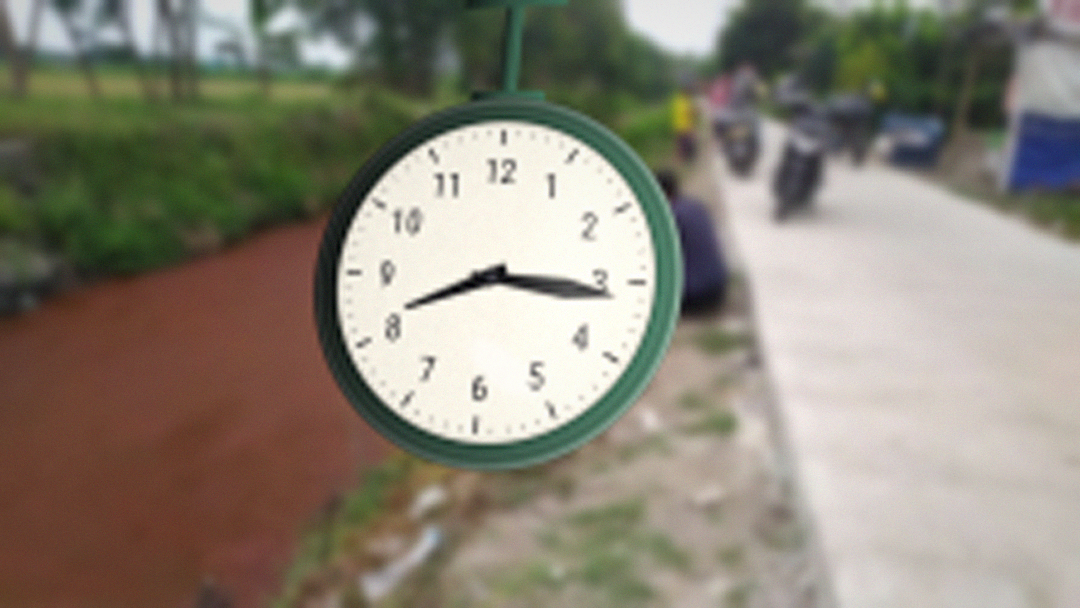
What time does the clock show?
8:16
